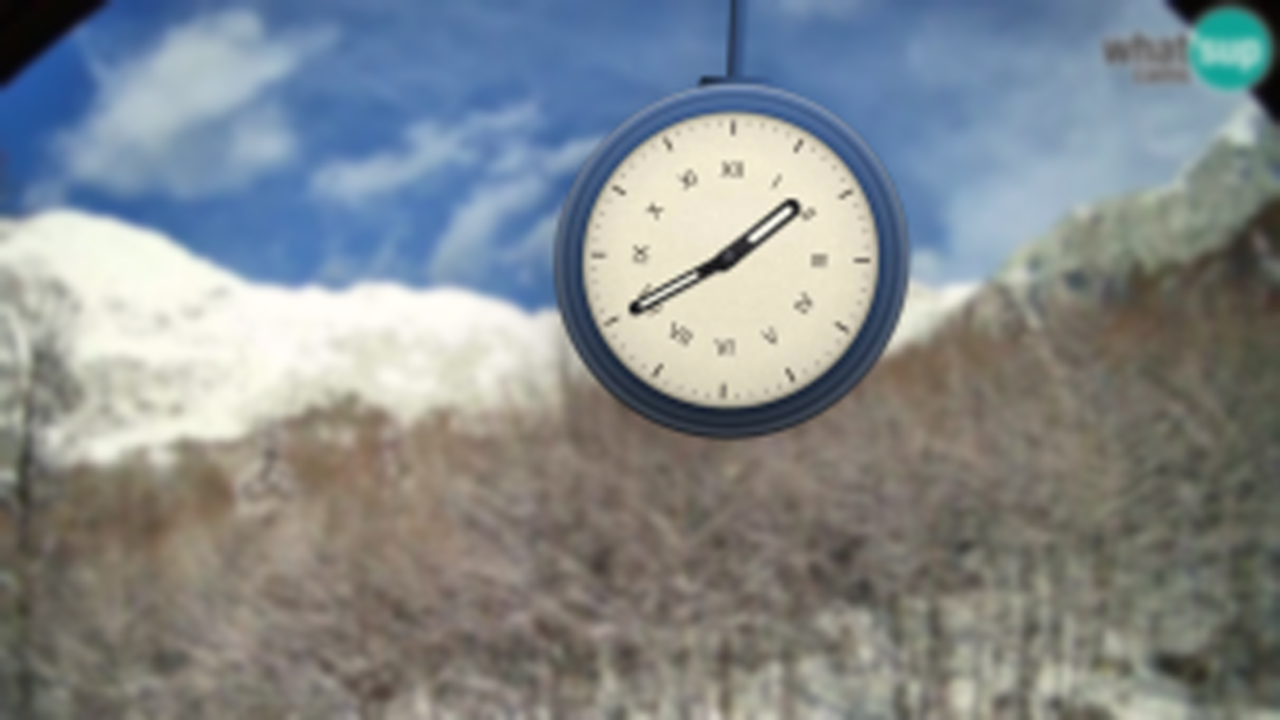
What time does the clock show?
1:40
